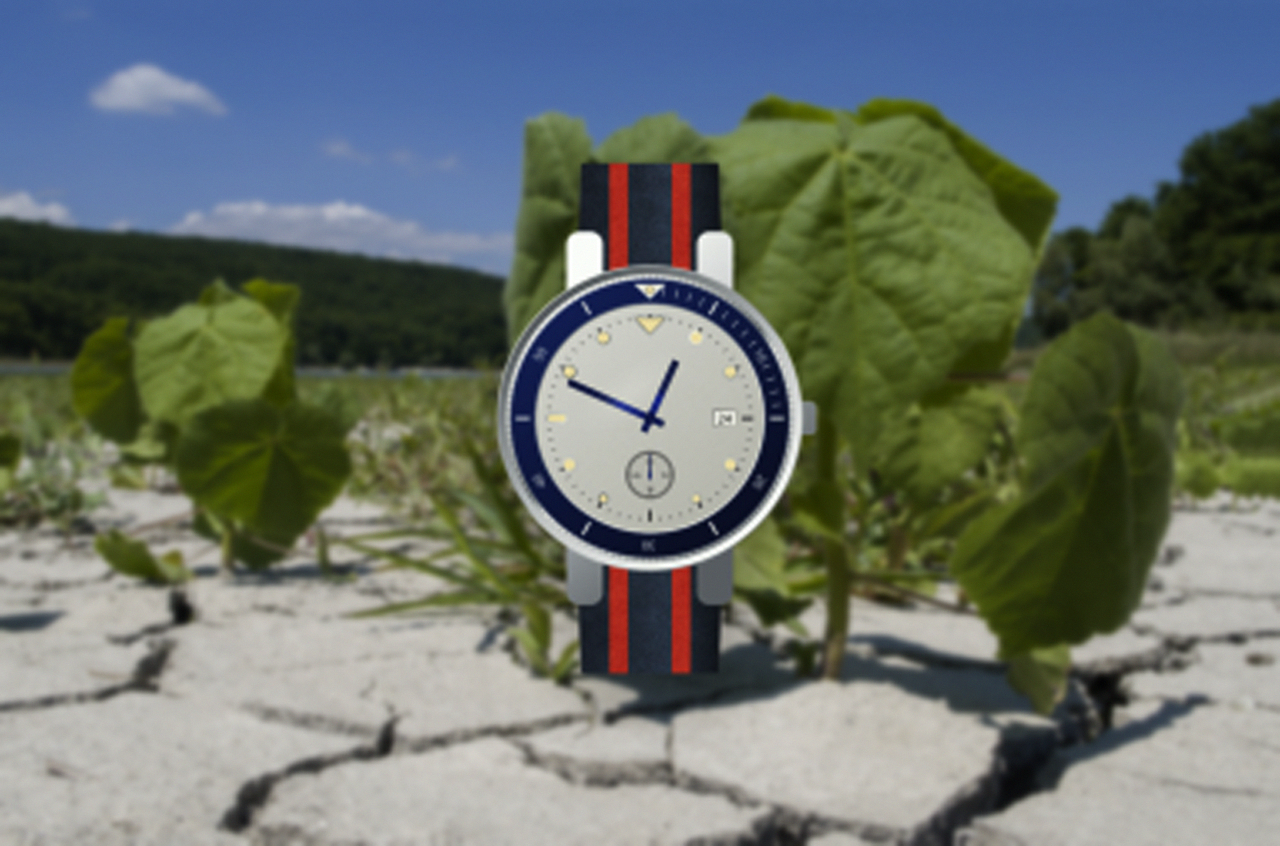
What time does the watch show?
12:49
